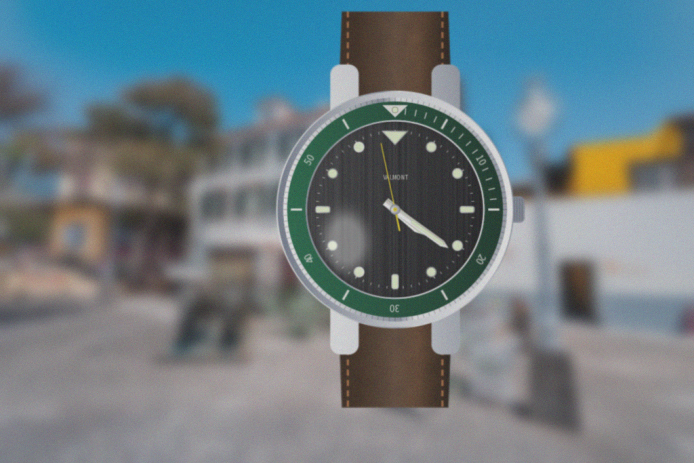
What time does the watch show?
4:20:58
